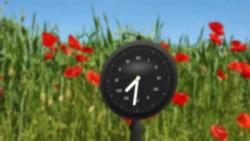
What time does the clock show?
7:31
